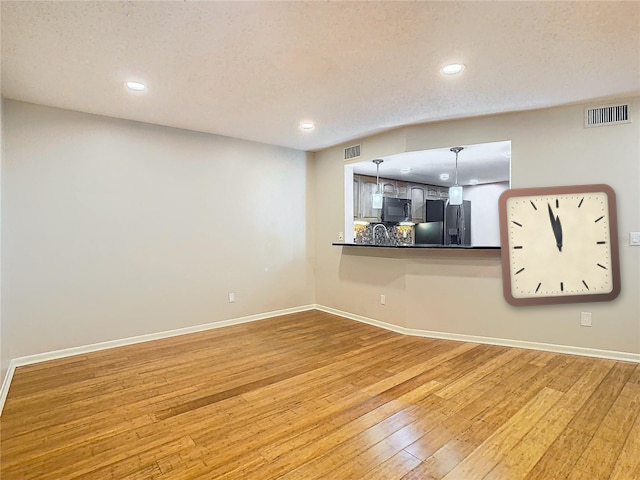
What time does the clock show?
11:58
